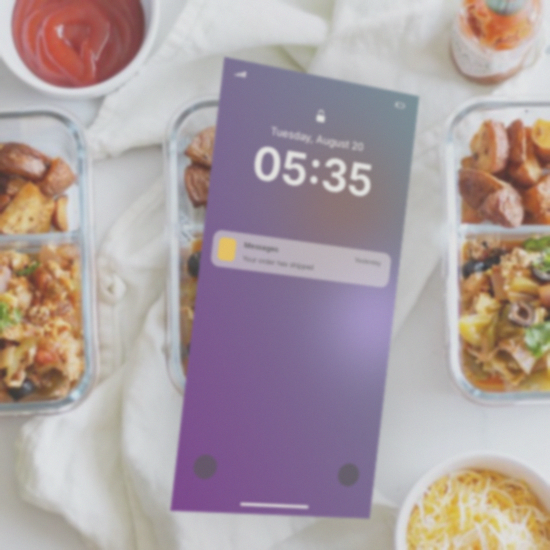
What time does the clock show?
5:35
